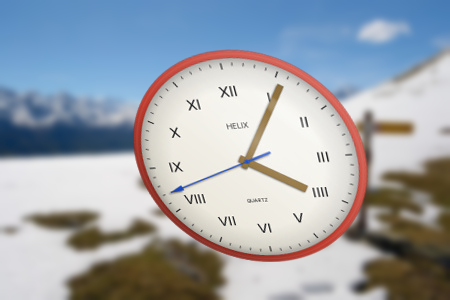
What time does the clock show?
4:05:42
